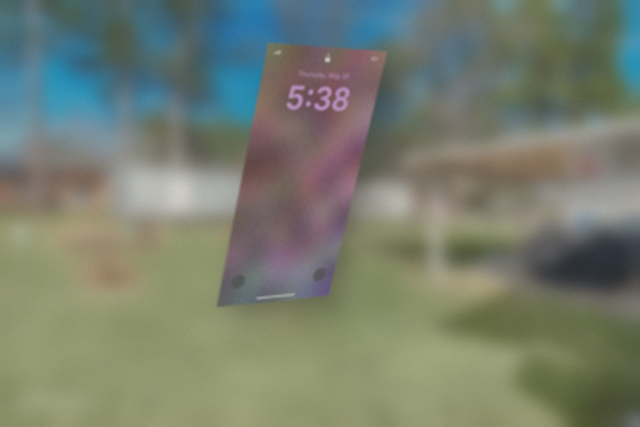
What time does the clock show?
5:38
